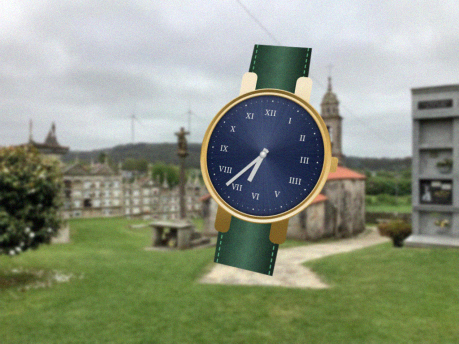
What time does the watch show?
6:37
